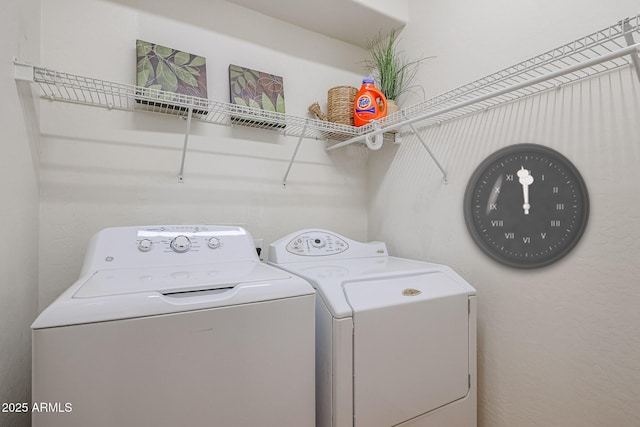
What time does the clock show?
11:59
